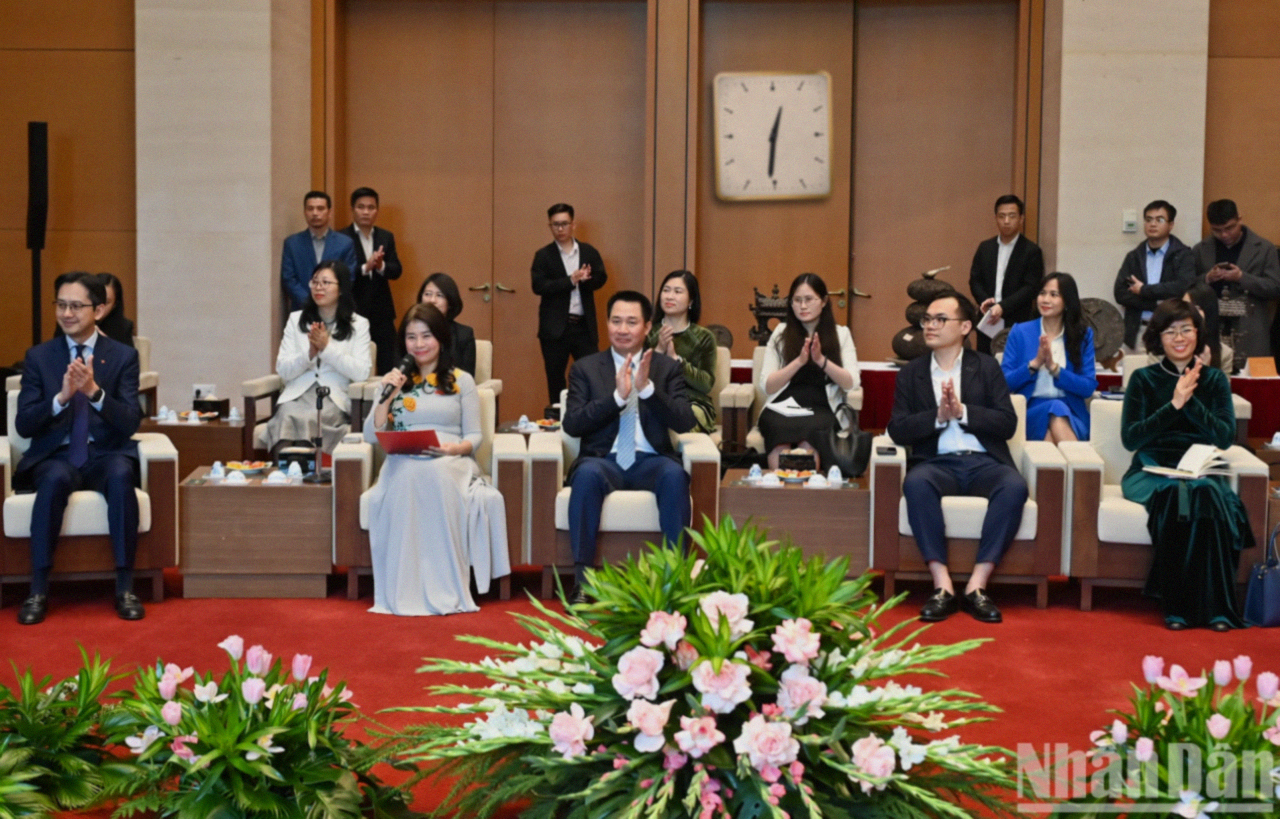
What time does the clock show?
12:31
